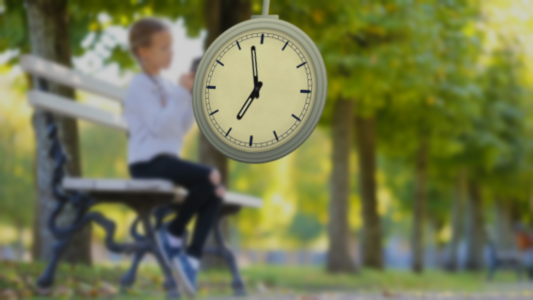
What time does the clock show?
6:58
